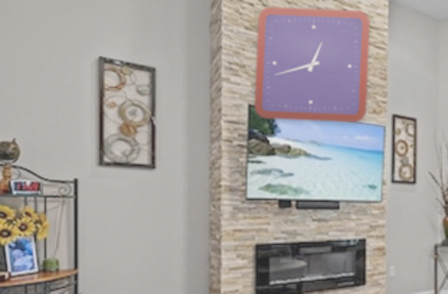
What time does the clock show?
12:42
